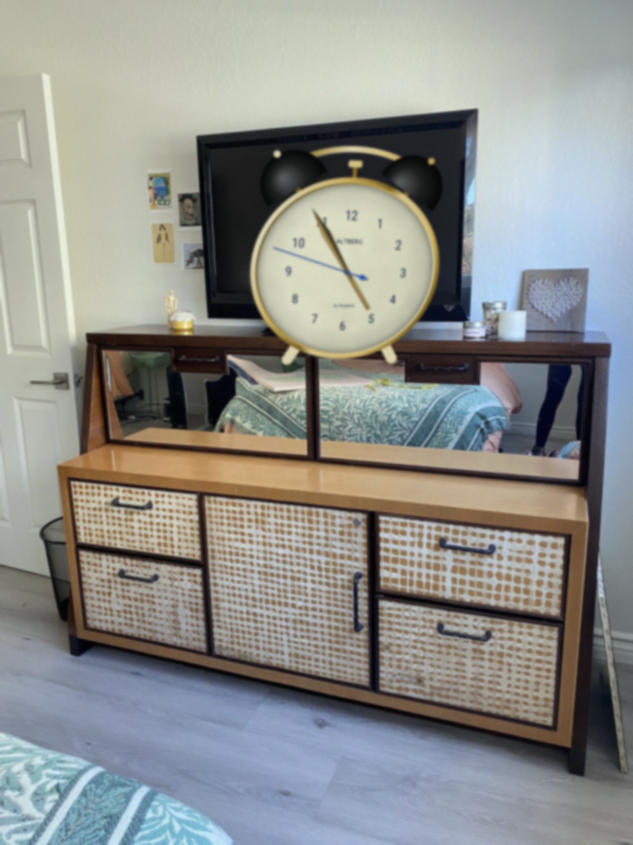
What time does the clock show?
4:54:48
